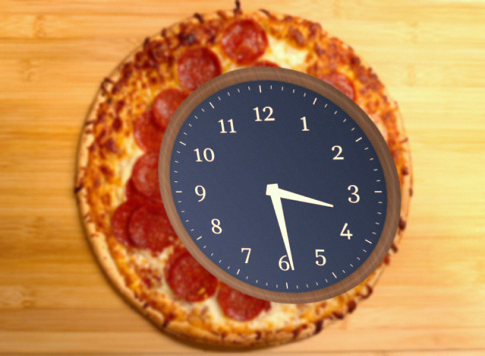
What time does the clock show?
3:29
